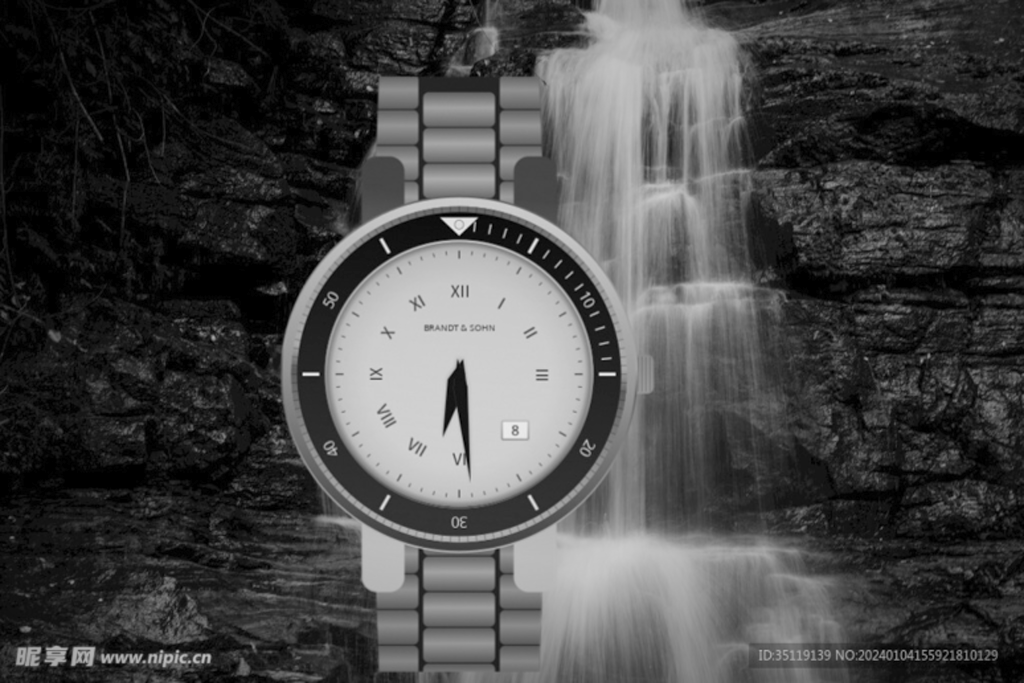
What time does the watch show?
6:29
